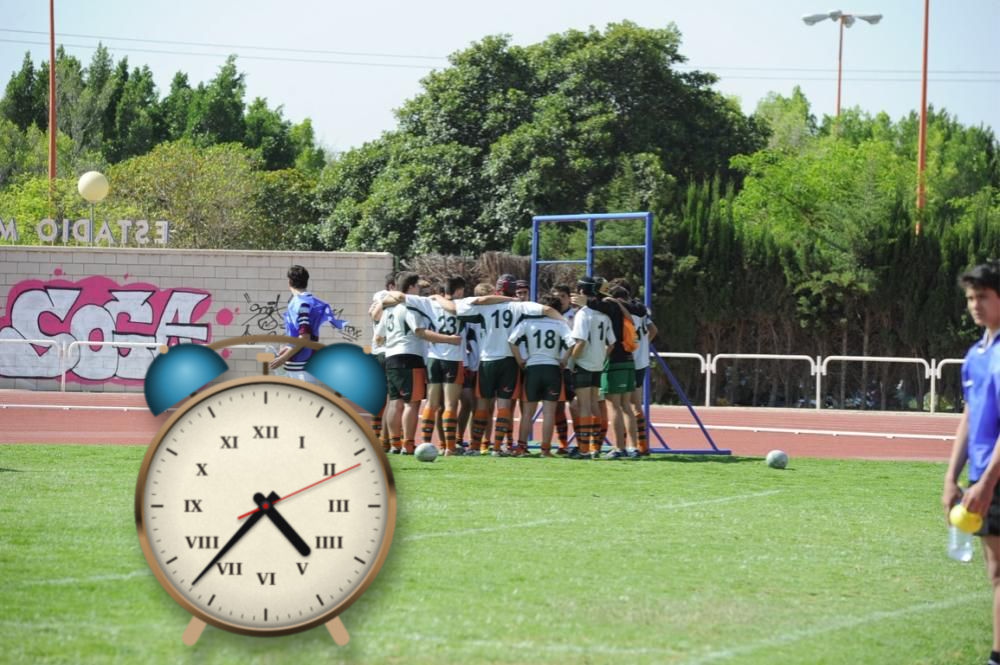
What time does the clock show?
4:37:11
